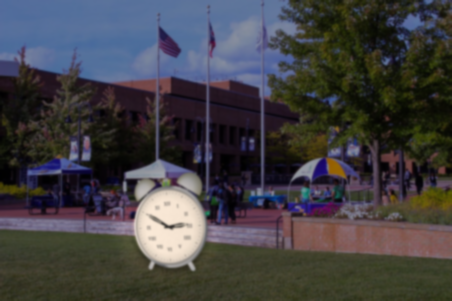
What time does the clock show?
2:50
